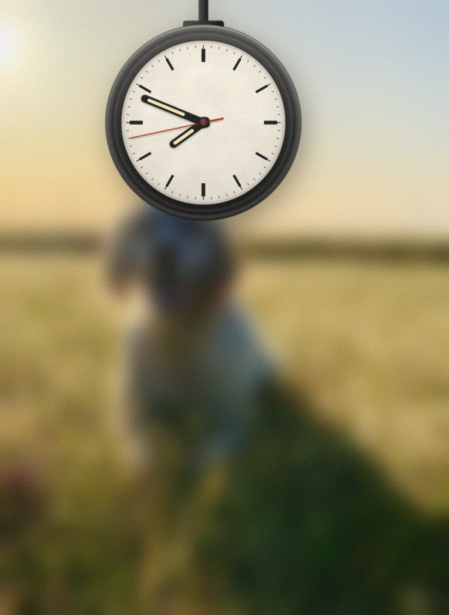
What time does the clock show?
7:48:43
